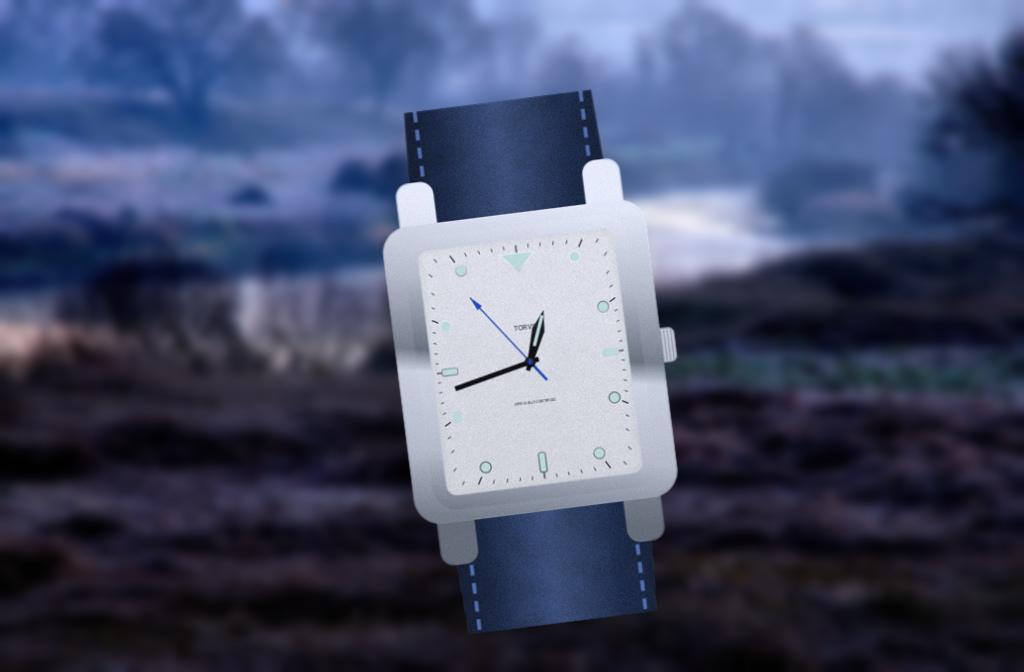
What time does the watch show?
12:42:54
